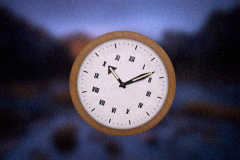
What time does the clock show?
10:08
